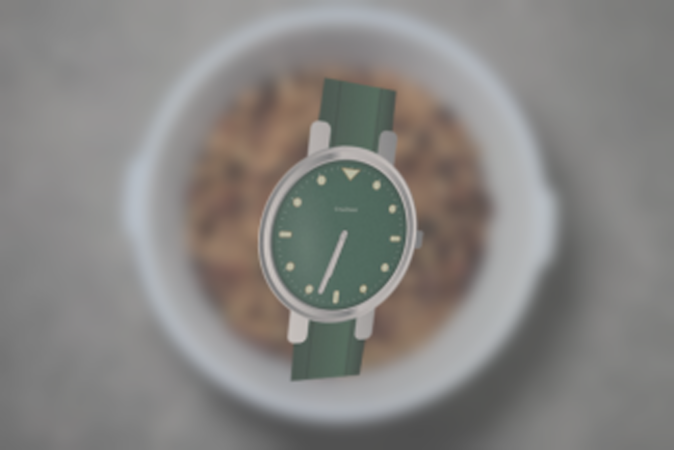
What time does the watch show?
6:33
